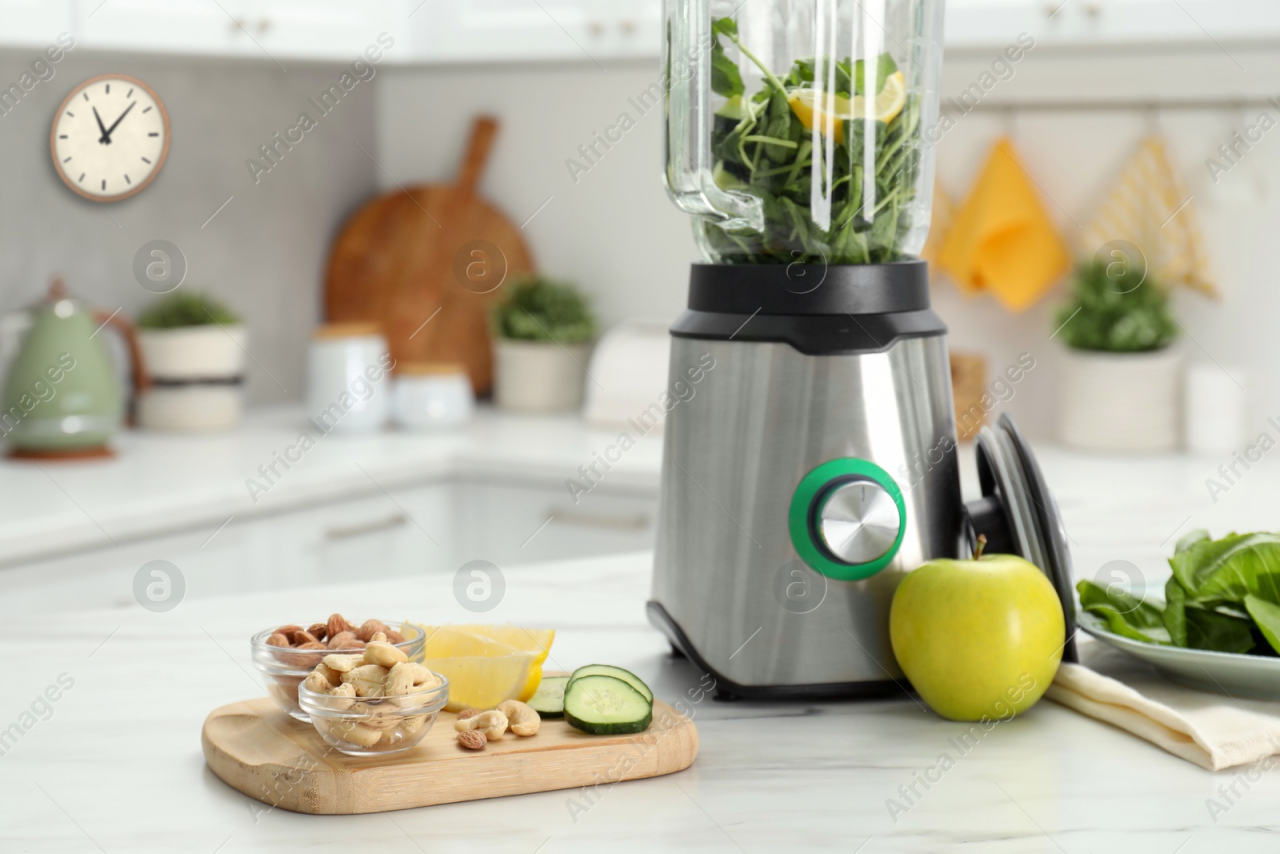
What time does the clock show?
11:07
